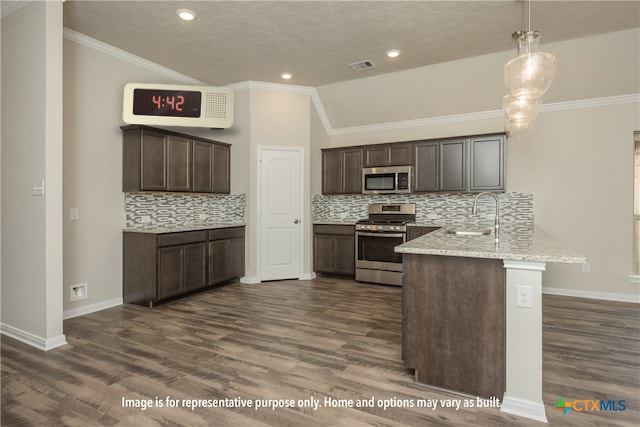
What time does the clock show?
4:42
